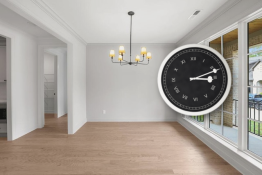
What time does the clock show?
3:12
